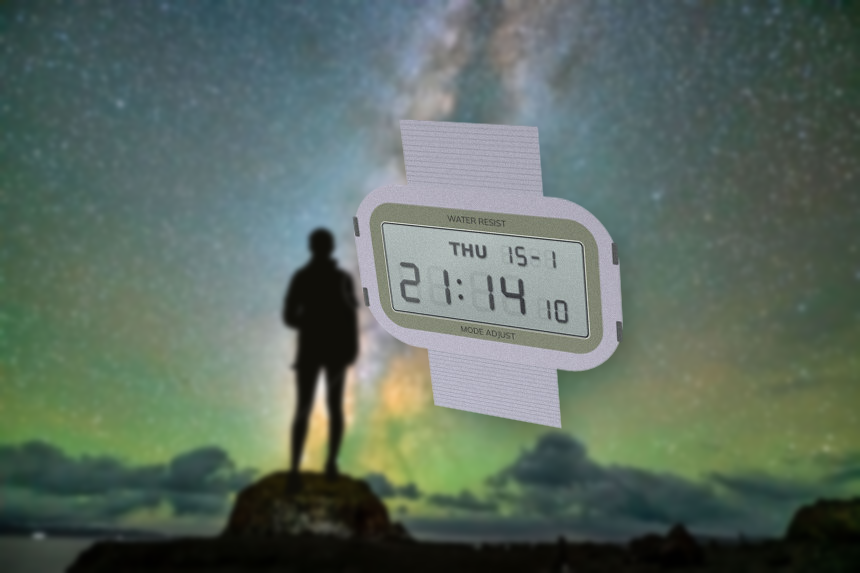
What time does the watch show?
21:14:10
